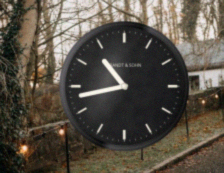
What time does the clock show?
10:43
